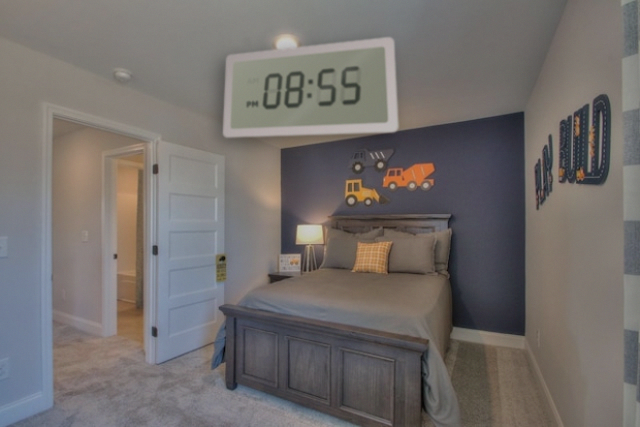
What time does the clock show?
8:55
